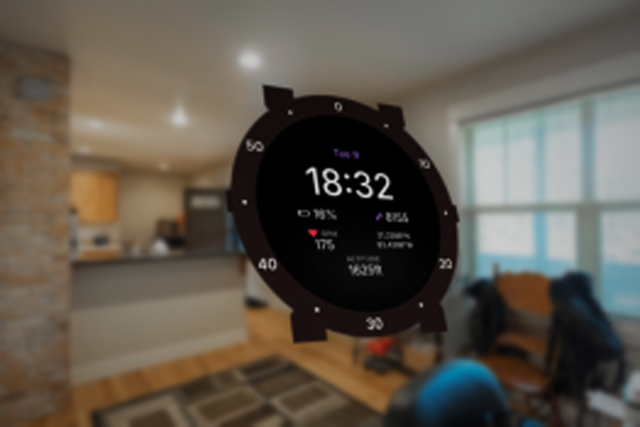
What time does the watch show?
18:32
